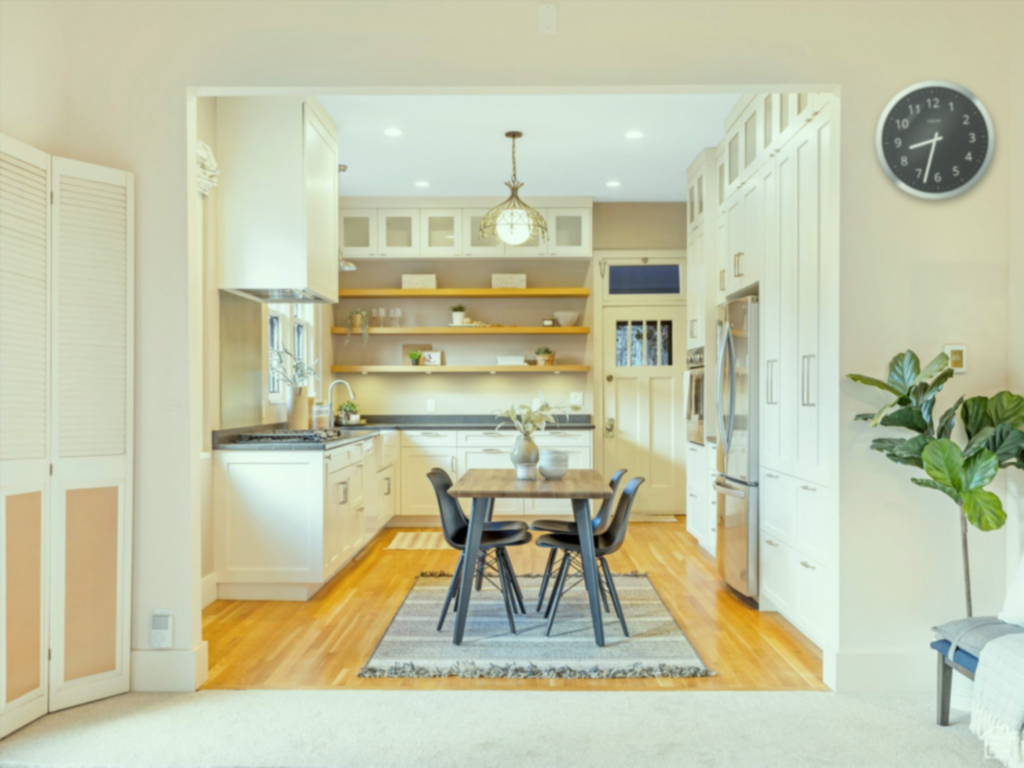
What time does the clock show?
8:33
